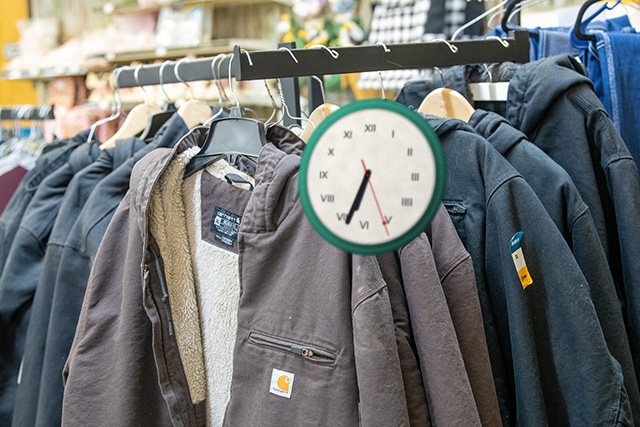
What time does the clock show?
6:33:26
